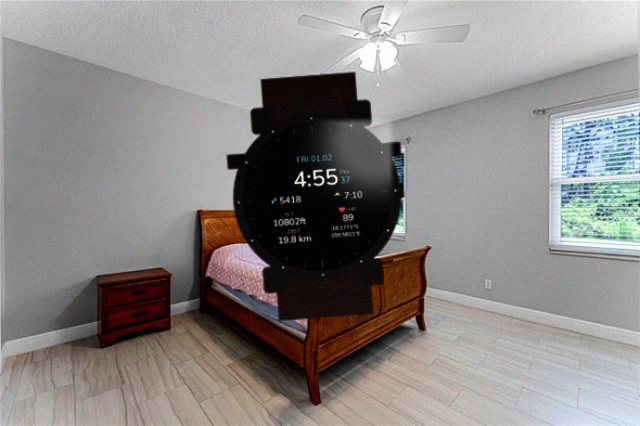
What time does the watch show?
4:55:37
